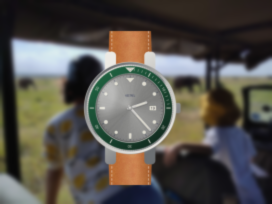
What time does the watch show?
2:23
